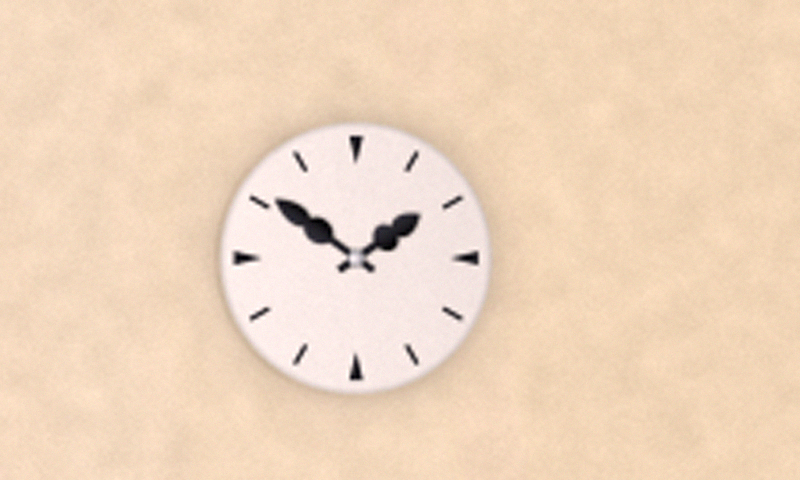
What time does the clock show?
1:51
